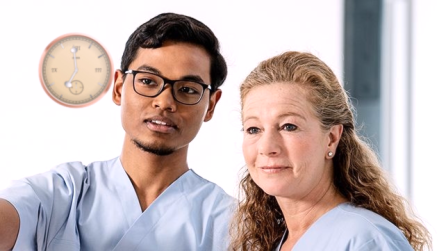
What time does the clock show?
6:59
